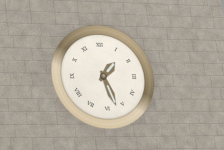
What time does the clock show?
1:27
